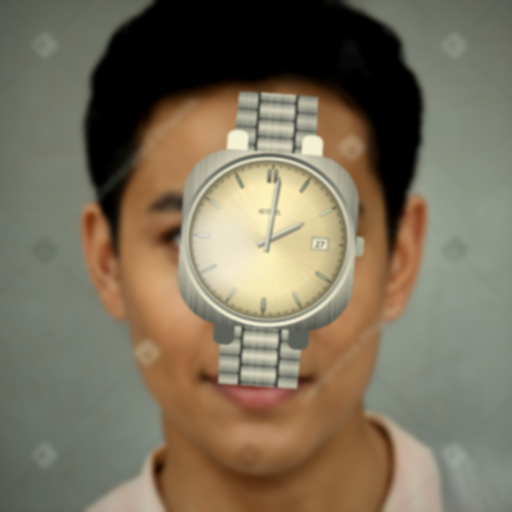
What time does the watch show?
2:01
